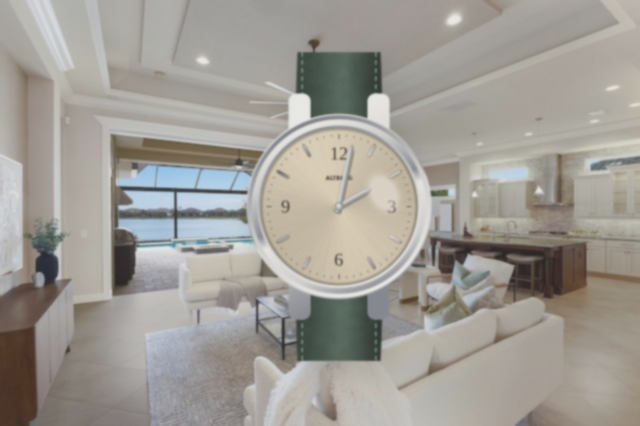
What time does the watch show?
2:02
